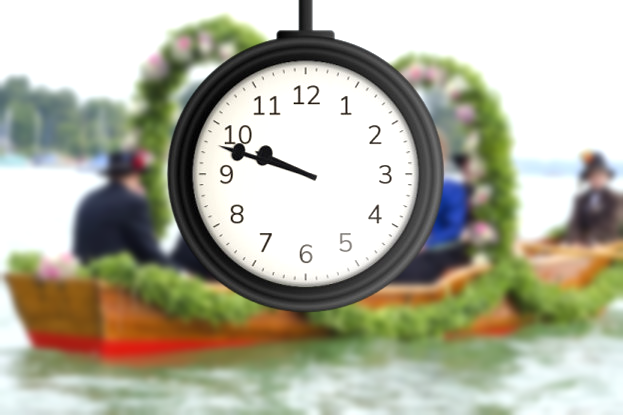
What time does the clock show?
9:48
